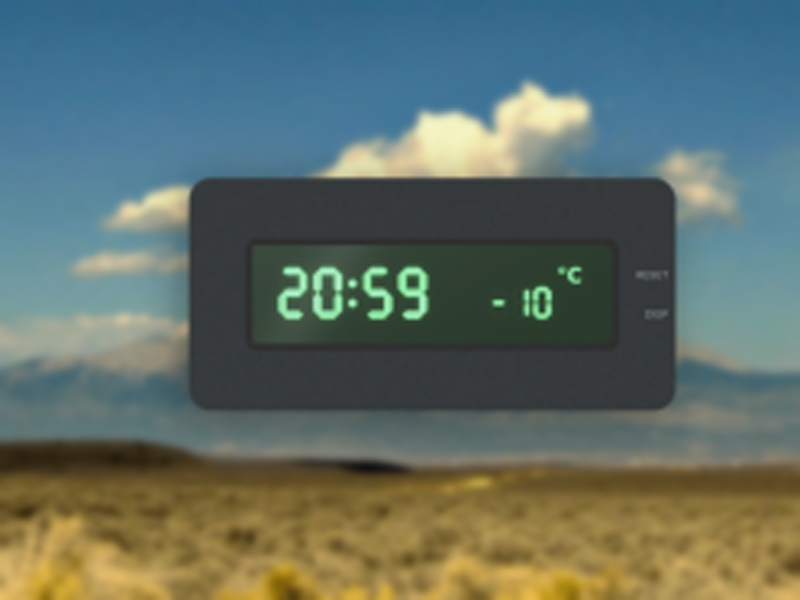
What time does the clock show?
20:59
